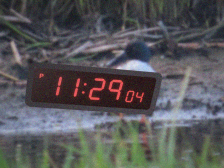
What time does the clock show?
11:29:04
